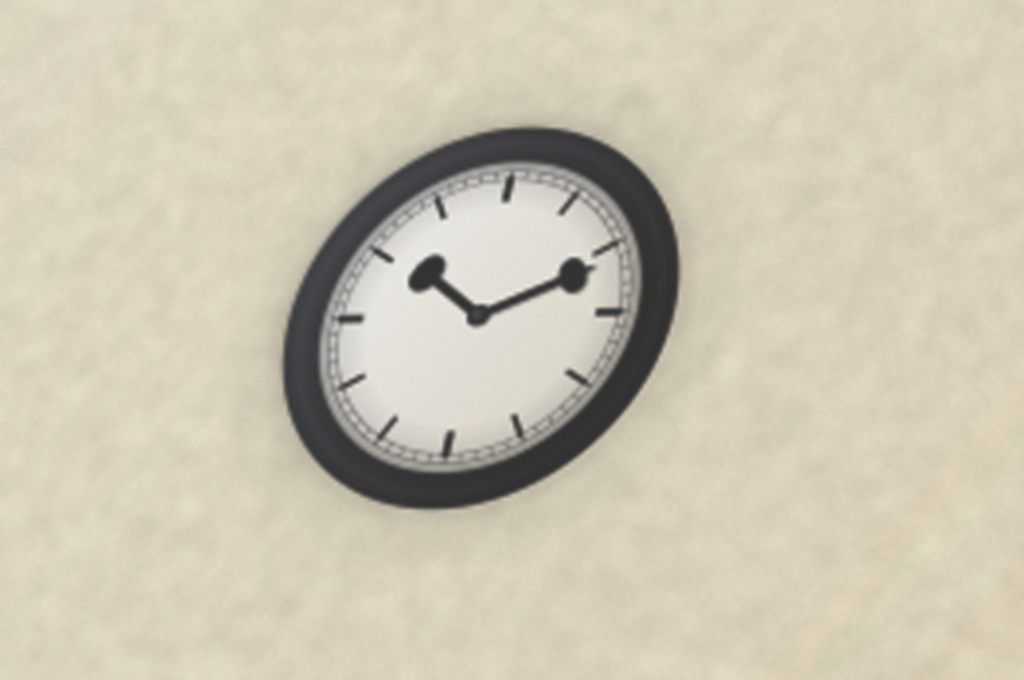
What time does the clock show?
10:11
